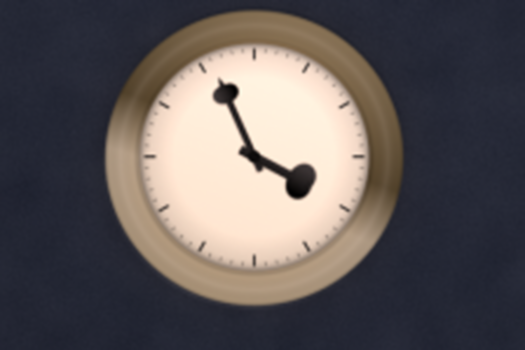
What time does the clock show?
3:56
